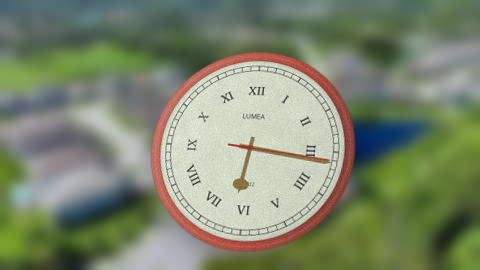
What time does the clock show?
6:16:16
